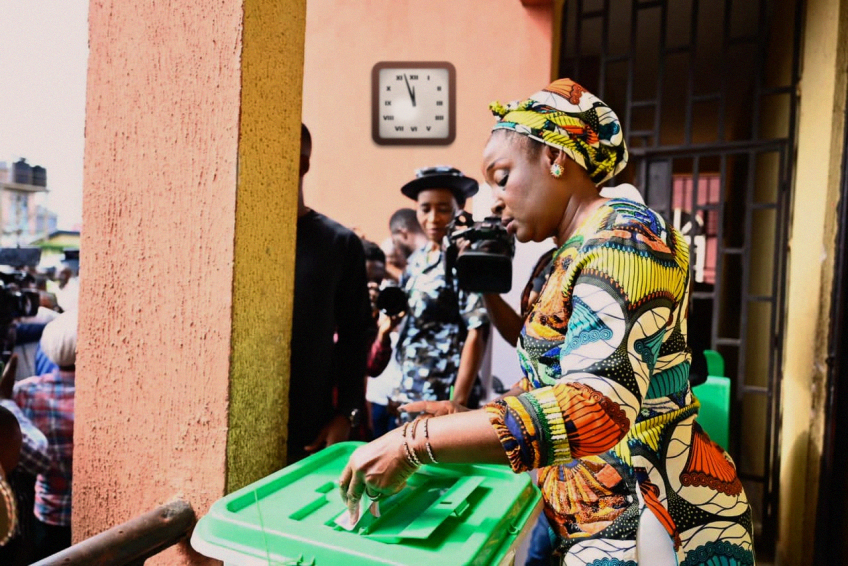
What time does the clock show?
11:57
